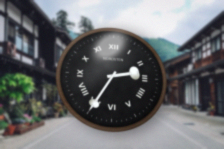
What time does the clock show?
2:35
